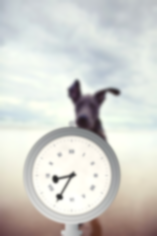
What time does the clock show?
8:35
